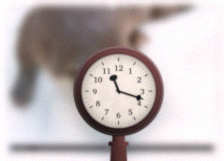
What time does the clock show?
11:18
